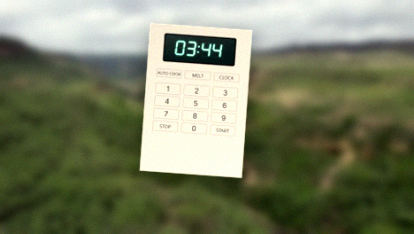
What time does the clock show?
3:44
